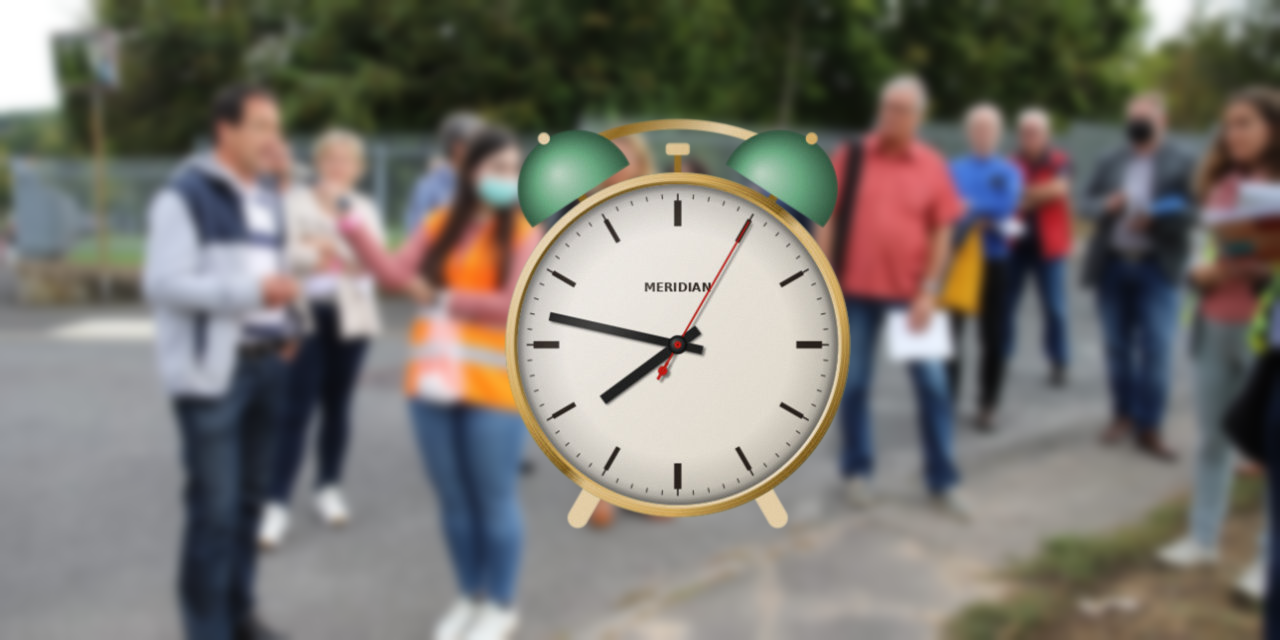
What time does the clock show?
7:47:05
